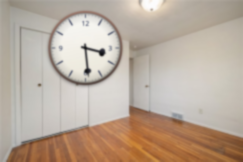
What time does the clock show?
3:29
